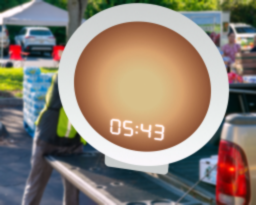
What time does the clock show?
5:43
